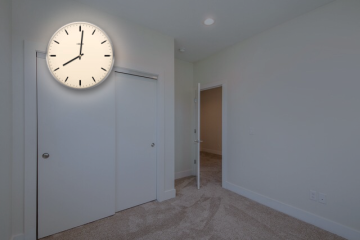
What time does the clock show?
8:01
